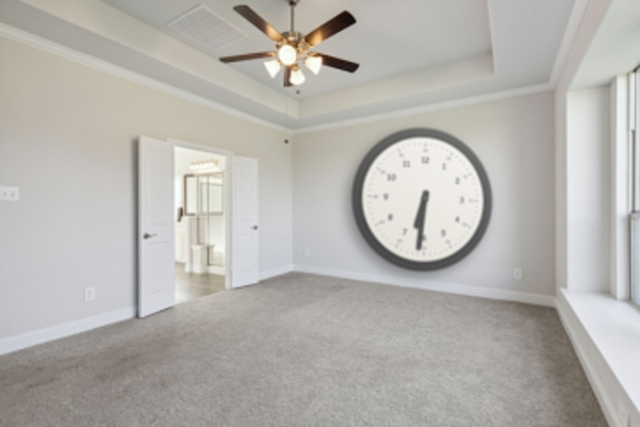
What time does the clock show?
6:31
